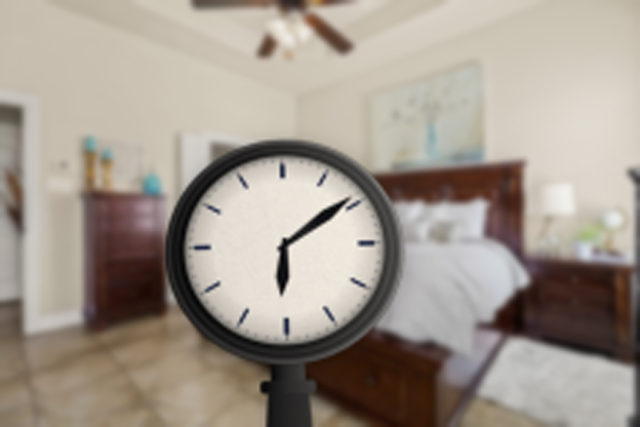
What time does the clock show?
6:09
